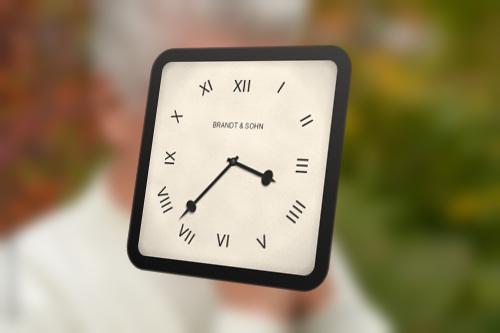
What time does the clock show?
3:37
